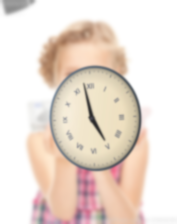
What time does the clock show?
4:58
